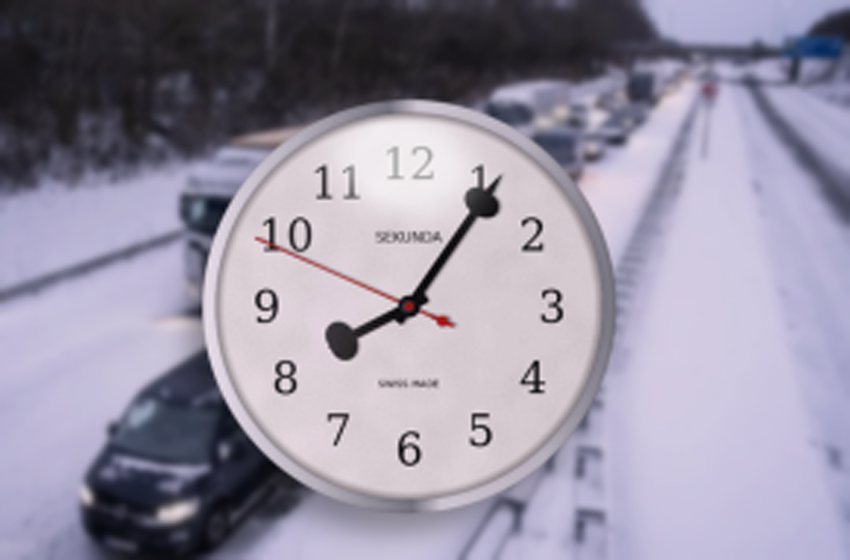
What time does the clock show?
8:05:49
